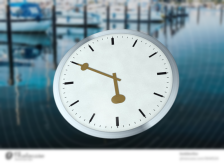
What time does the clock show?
5:50
